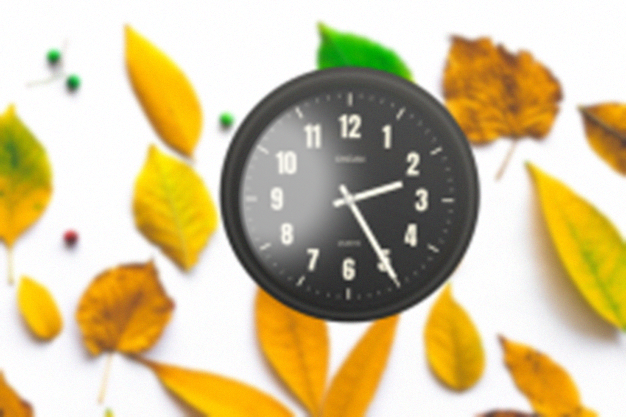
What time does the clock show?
2:25
